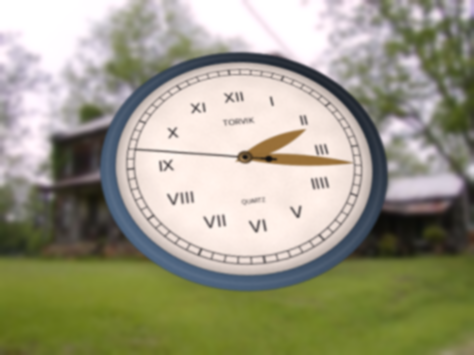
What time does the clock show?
2:16:47
